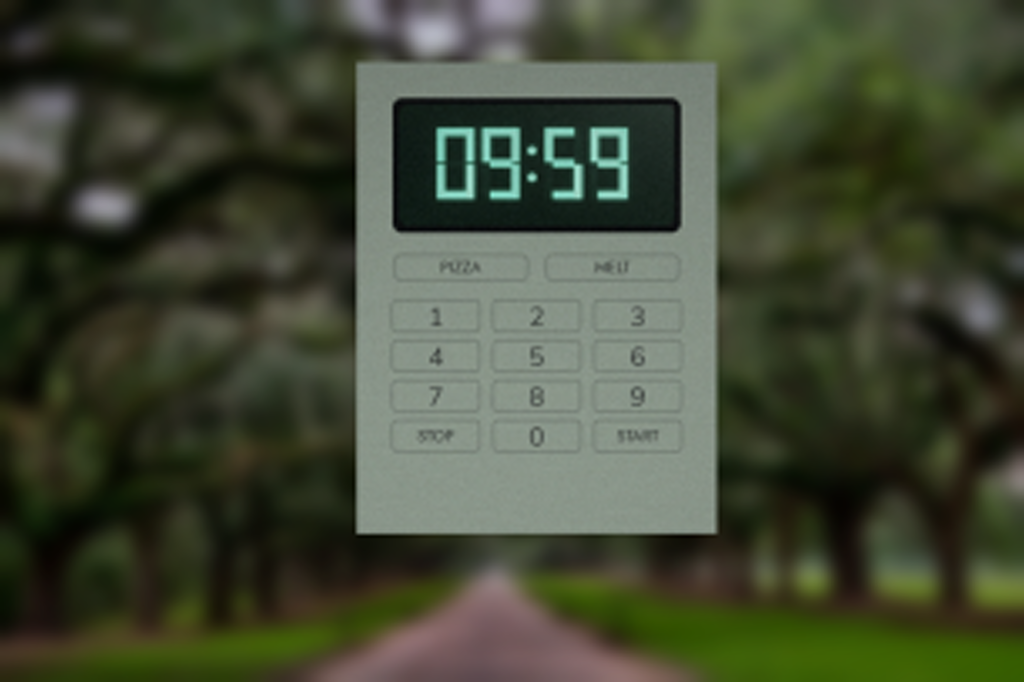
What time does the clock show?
9:59
